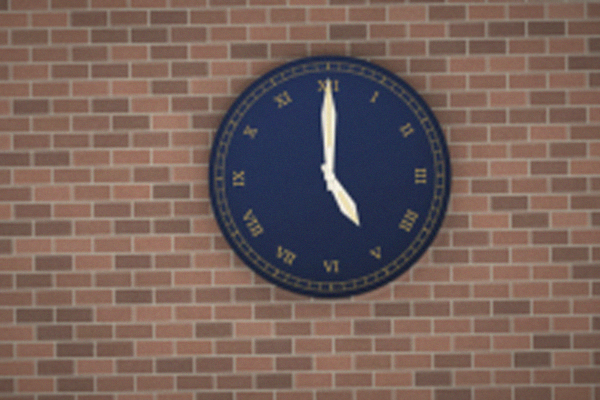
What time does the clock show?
5:00
